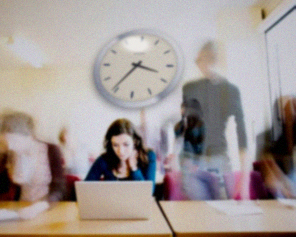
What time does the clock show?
3:36
